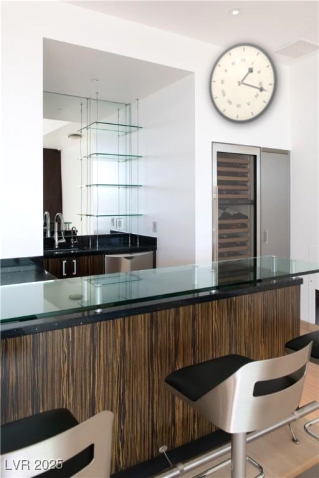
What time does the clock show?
1:17
